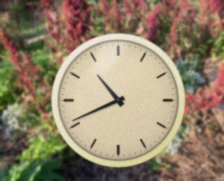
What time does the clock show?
10:41
